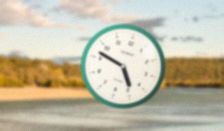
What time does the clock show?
4:47
